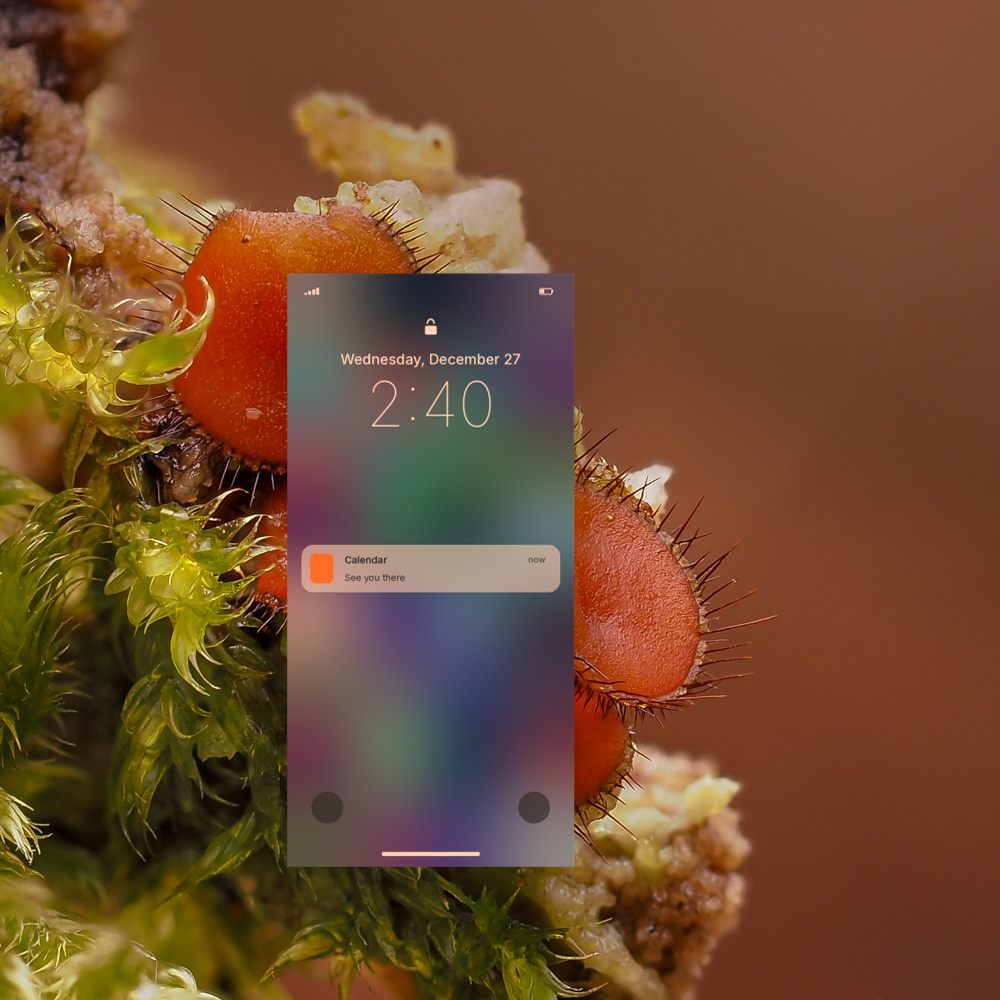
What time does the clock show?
2:40
